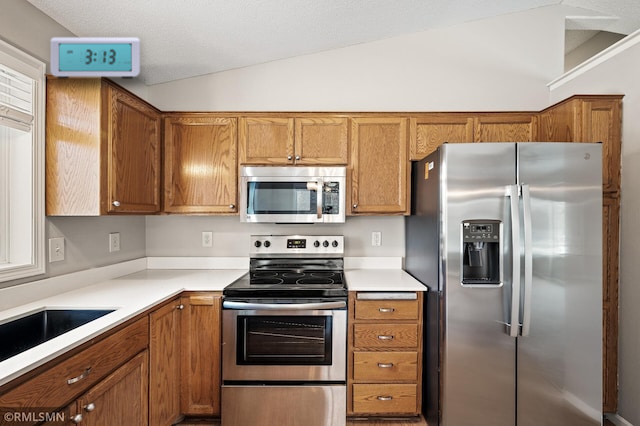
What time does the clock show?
3:13
